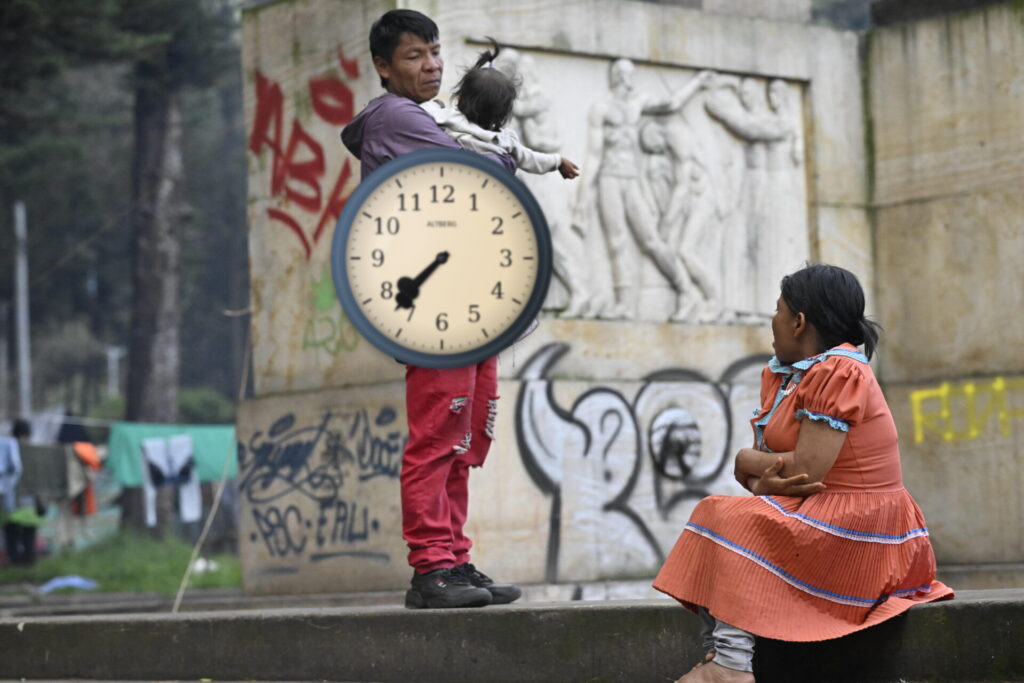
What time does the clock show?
7:37
